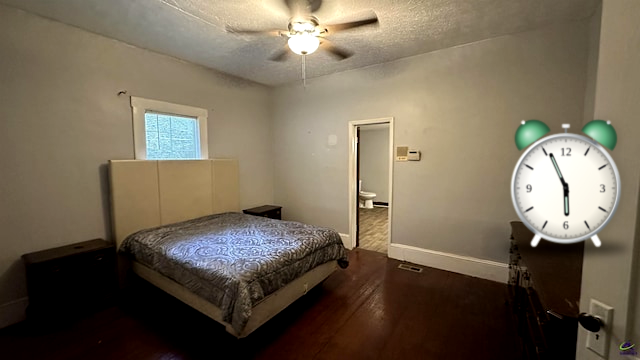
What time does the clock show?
5:56
